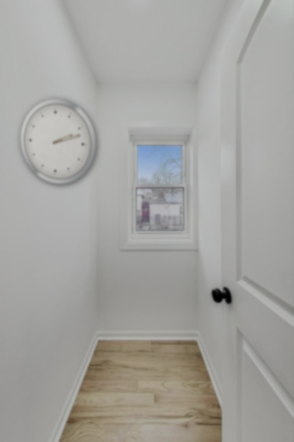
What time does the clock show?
2:12
